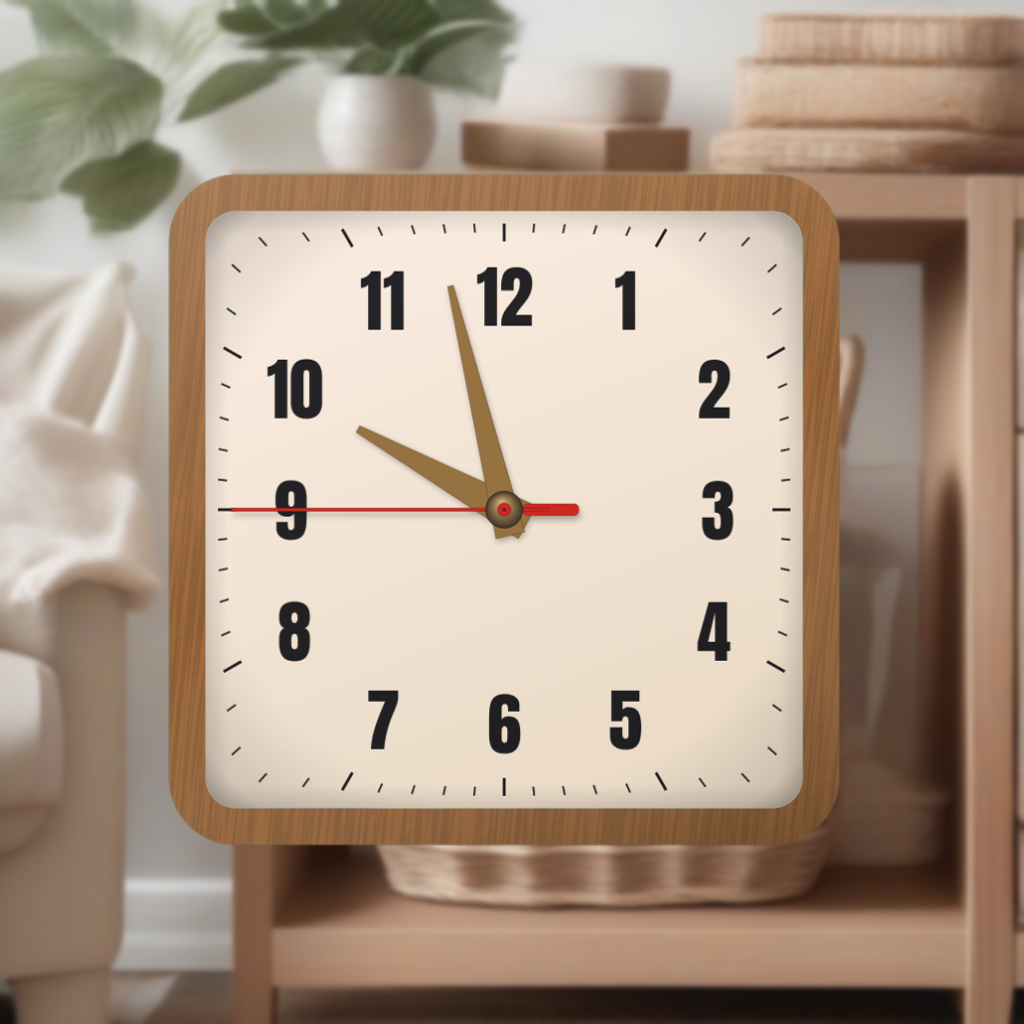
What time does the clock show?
9:57:45
